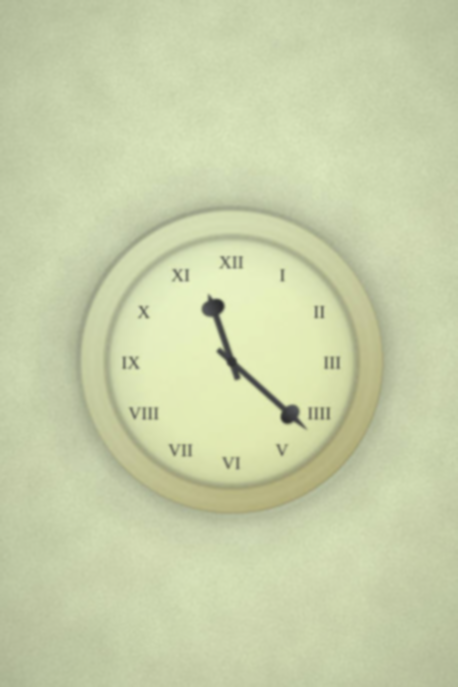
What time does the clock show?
11:22
